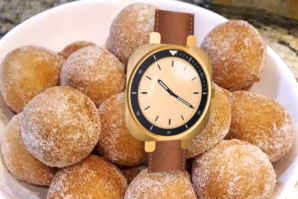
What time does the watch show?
10:20
